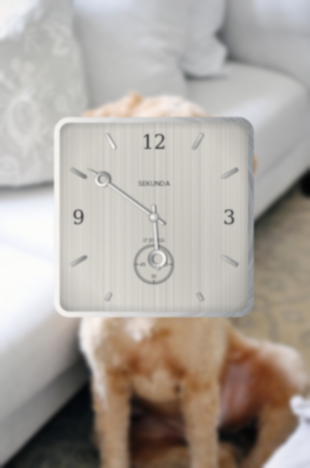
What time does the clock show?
5:51
